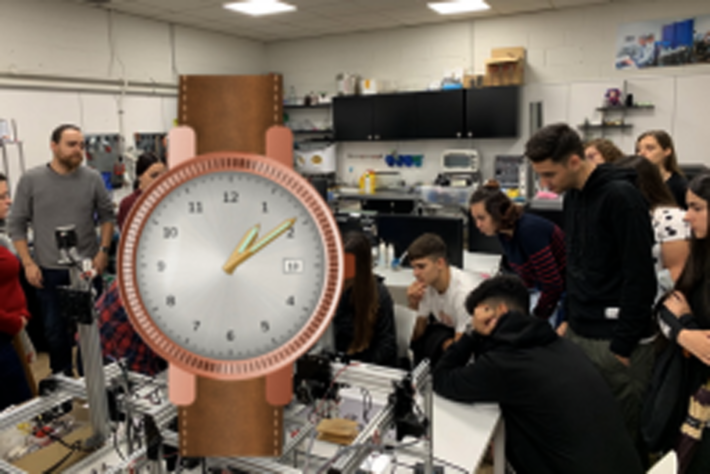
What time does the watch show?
1:09
